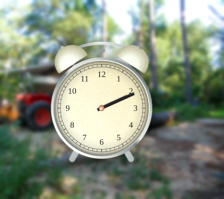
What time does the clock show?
2:11
